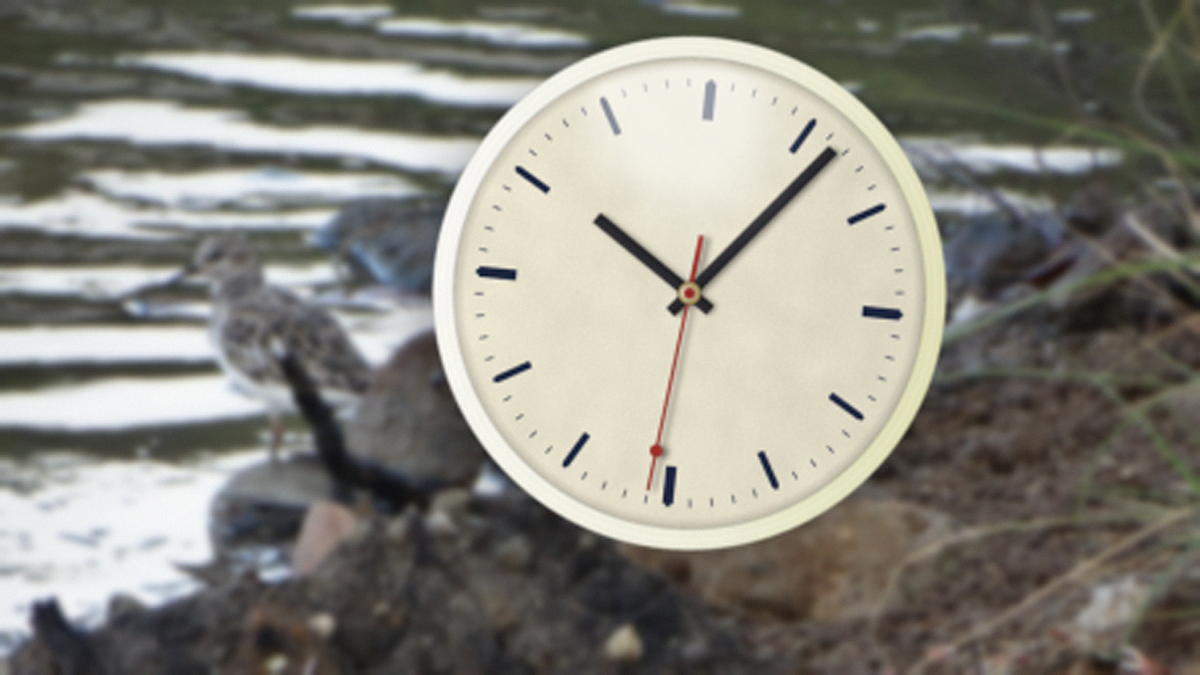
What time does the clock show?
10:06:31
